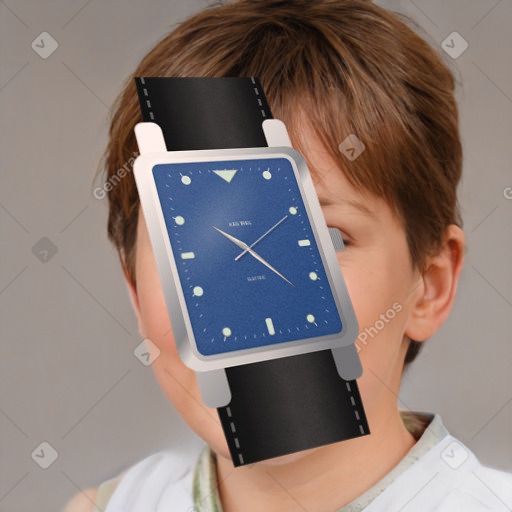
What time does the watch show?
10:23:10
